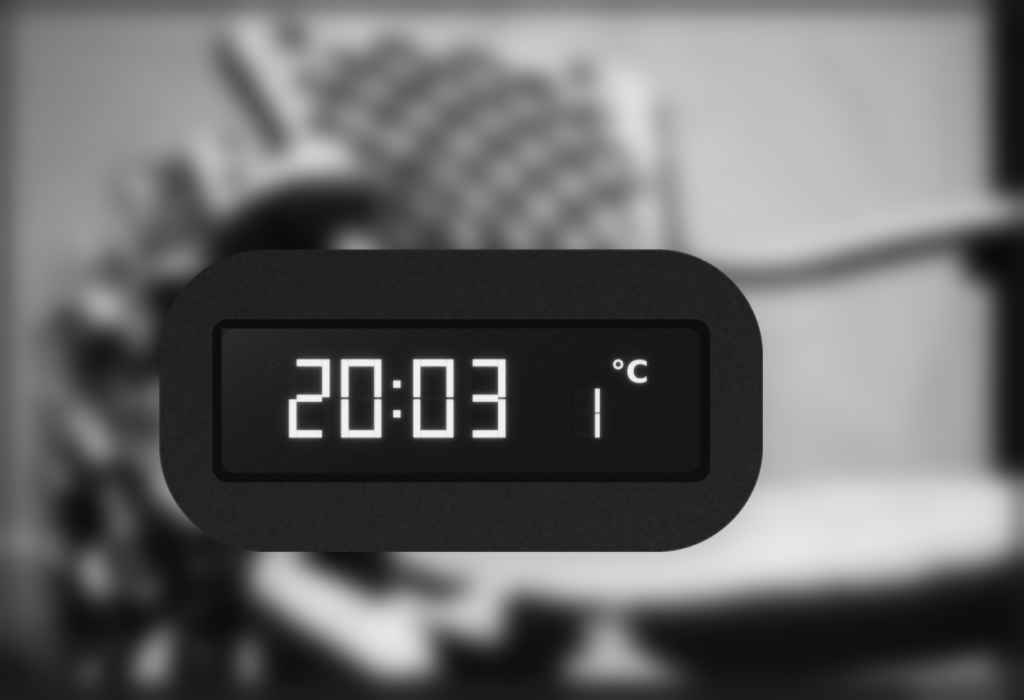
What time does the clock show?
20:03
